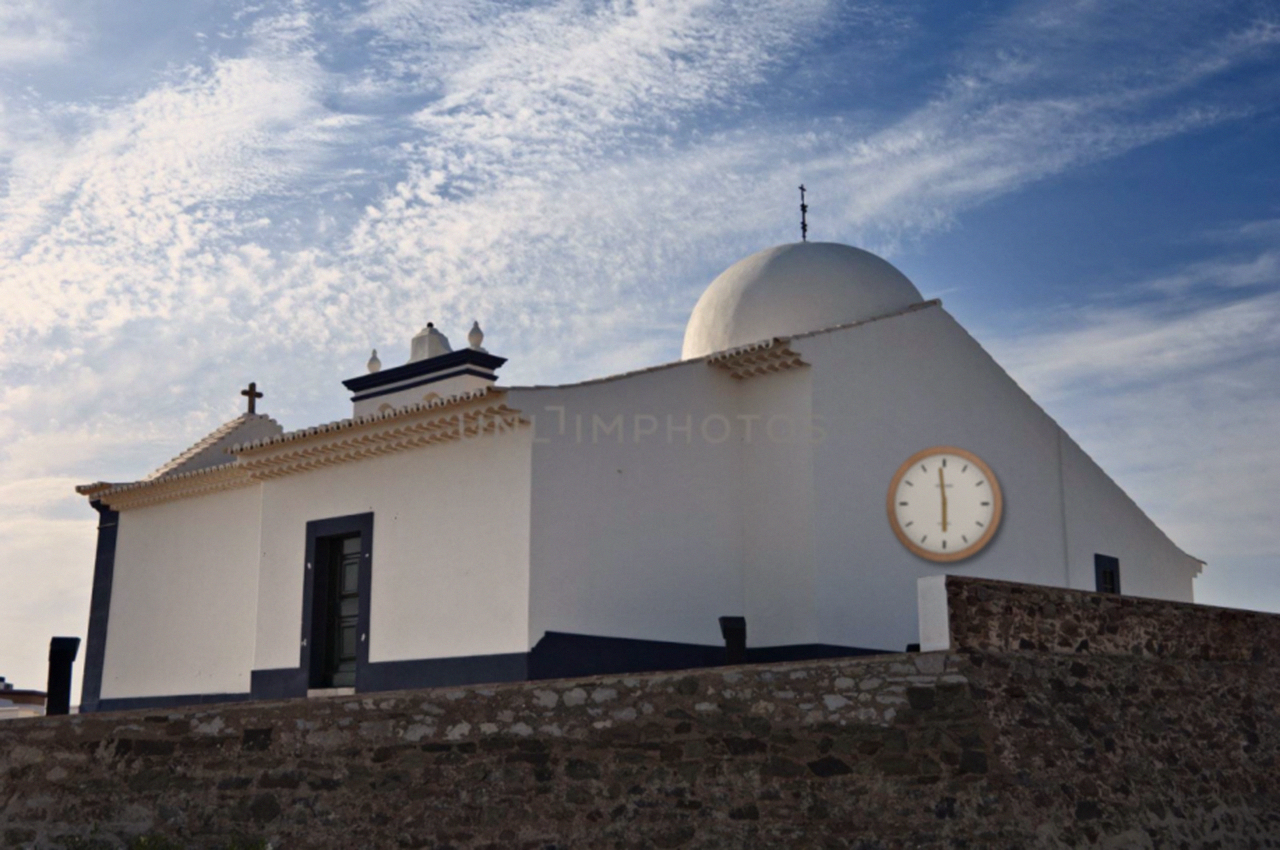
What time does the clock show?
5:59
